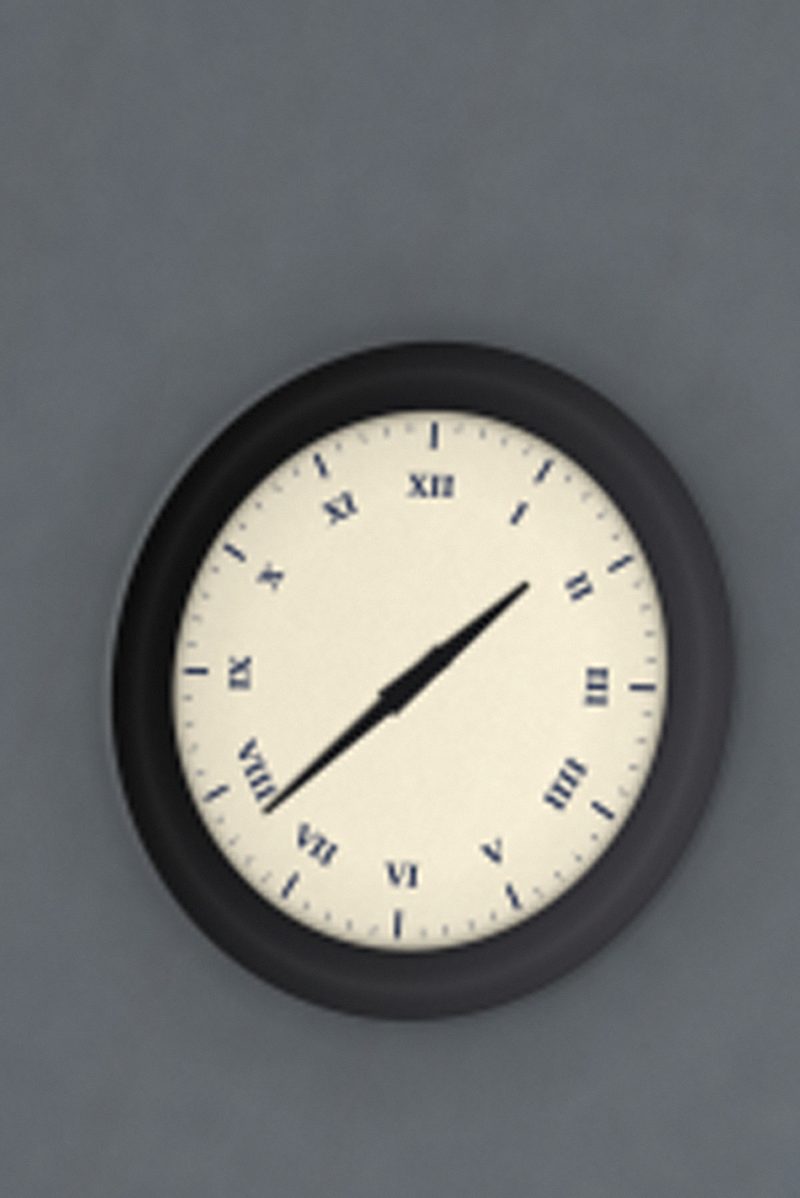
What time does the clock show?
1:38
